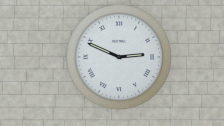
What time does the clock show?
2:49
